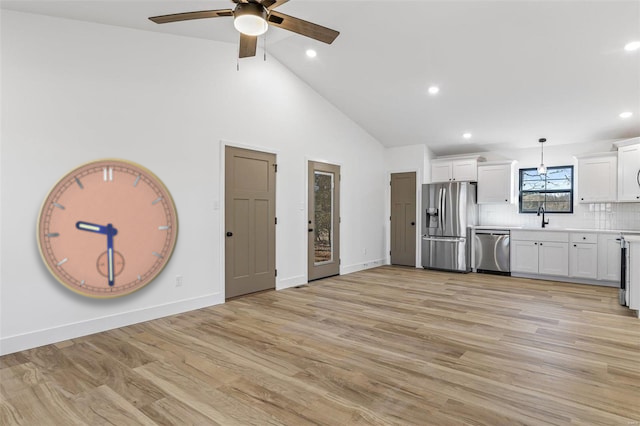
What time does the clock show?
9:30
